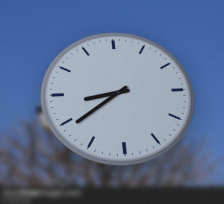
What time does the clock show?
8:39
